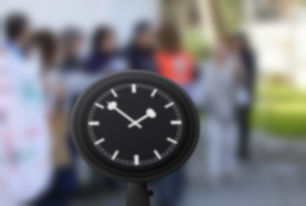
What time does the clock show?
1:52
